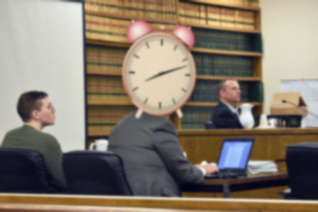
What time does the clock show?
8:12
